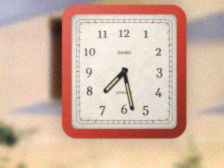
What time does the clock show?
7:28
